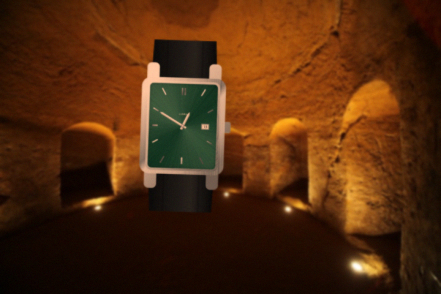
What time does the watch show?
12:50
